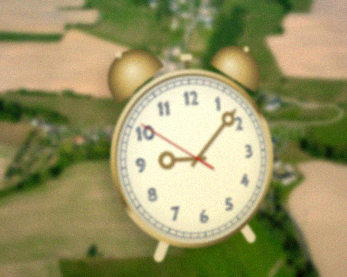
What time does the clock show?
9:07:51
